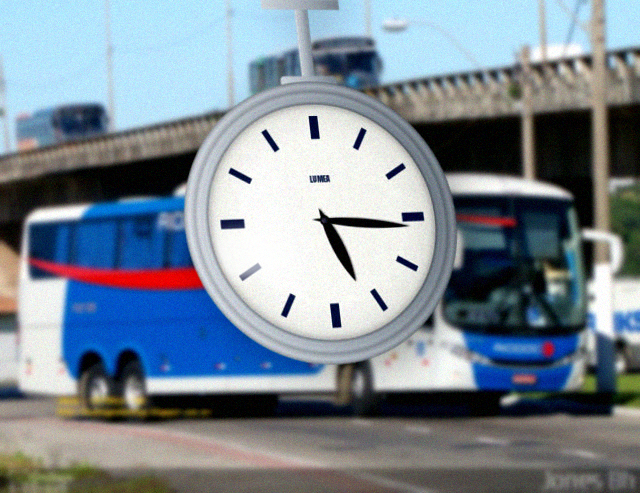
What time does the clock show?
5:16
